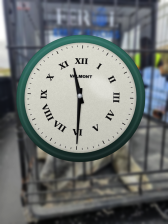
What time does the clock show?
11:30
